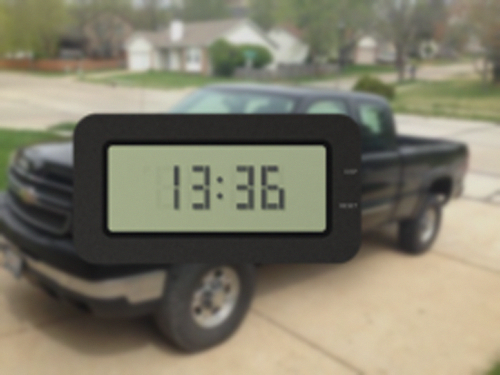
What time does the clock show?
13:36
